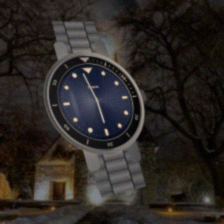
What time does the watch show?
5:58
